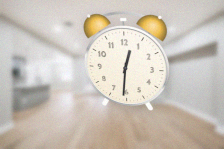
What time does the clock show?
12:31
